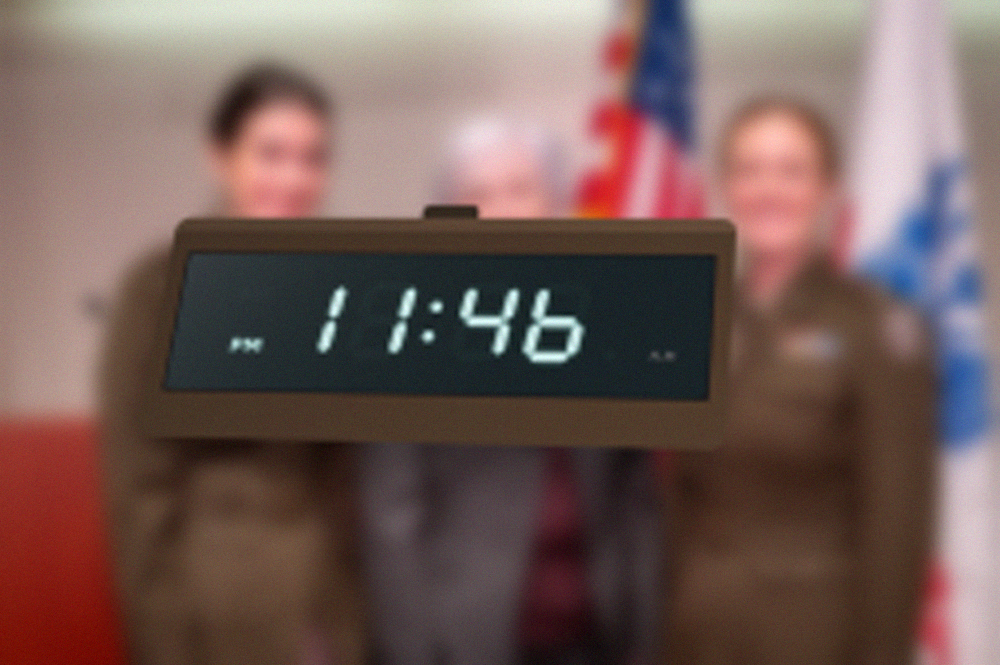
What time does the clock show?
11:46
